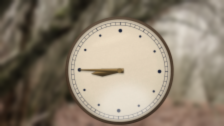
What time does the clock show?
8:45
